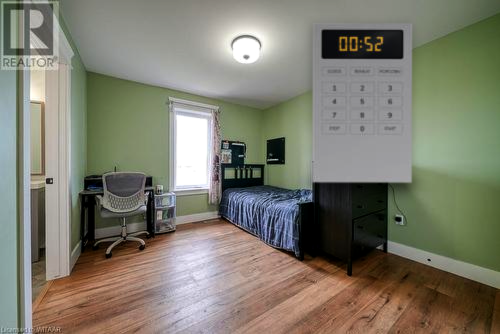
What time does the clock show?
0:52
